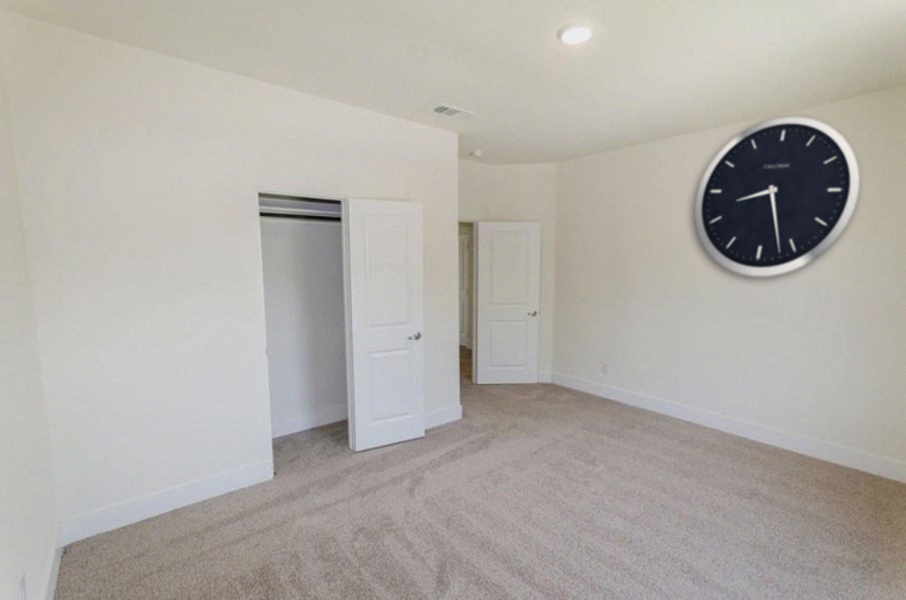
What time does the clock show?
8:27
